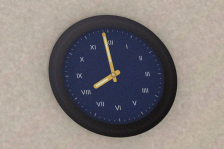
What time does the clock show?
7:59
